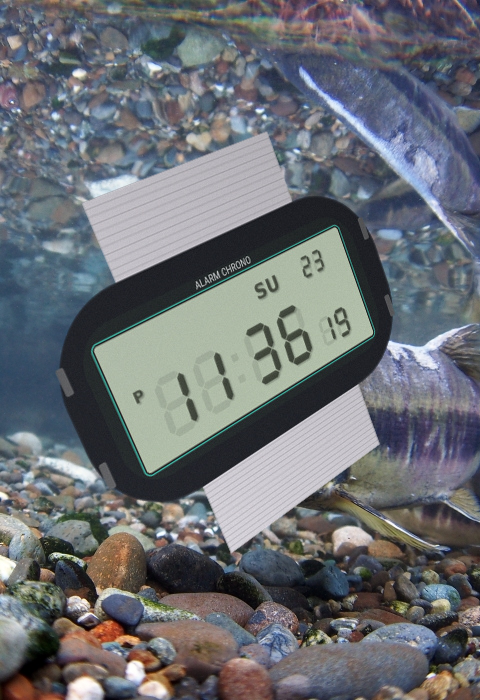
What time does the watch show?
11:36:19
